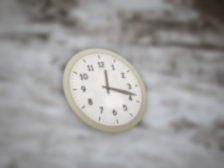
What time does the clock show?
12:18
